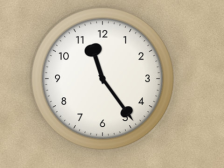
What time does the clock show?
11:24
